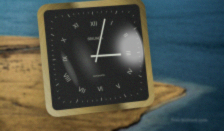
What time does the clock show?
3:03
